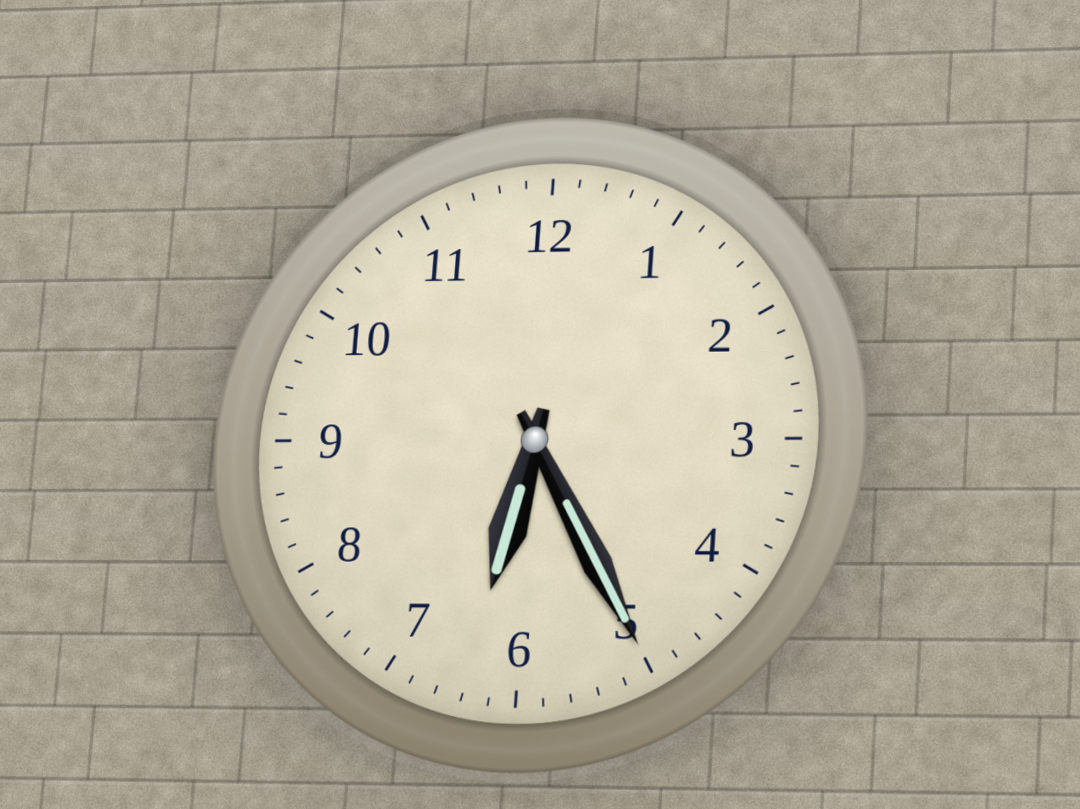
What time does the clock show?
6:25
